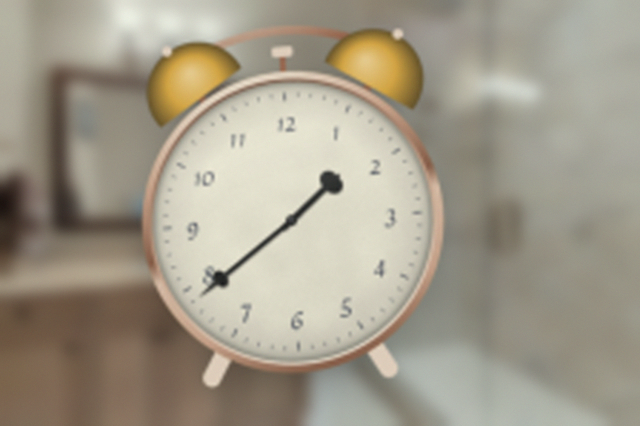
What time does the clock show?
1:39
